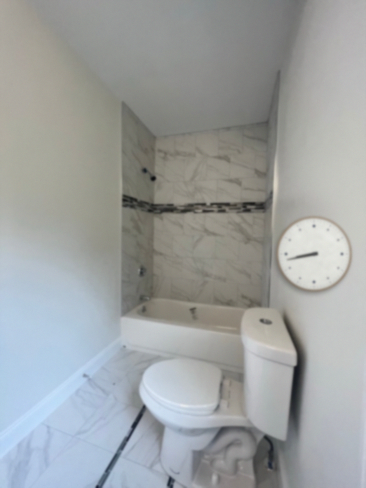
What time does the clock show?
8:43
